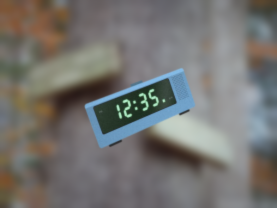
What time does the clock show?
12:35
